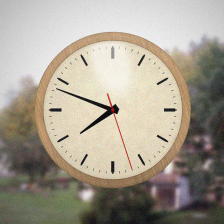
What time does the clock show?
7:48:27
